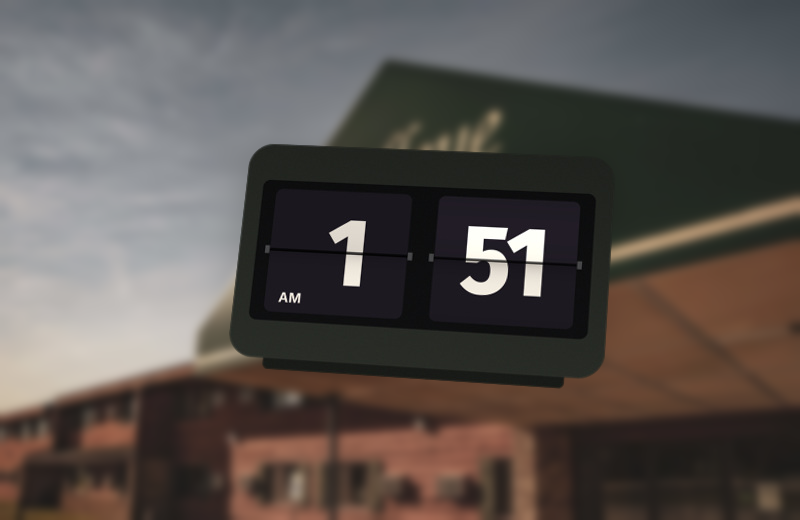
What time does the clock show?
1:51
